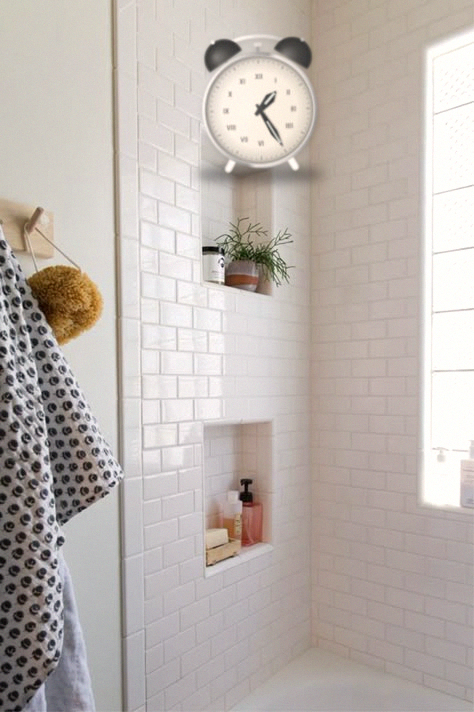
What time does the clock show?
1:25
